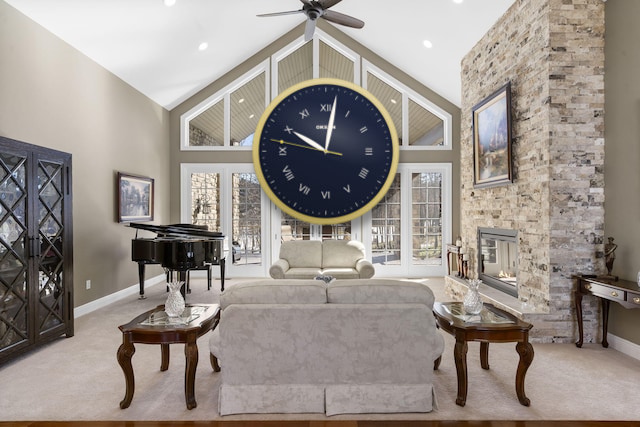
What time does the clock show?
10:01:47
